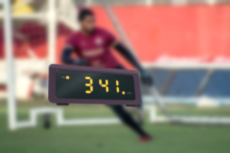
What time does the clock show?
3:41
